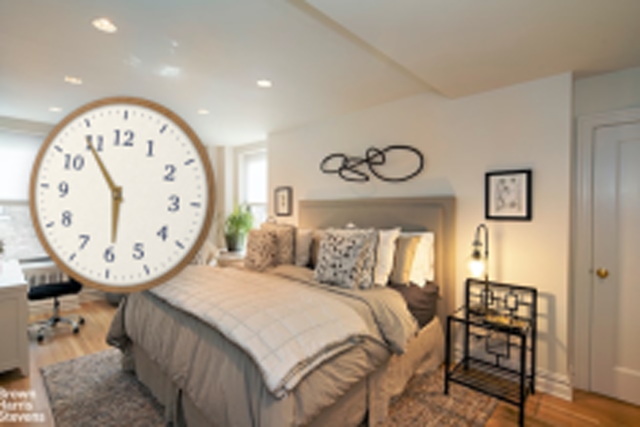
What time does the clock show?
5:54
